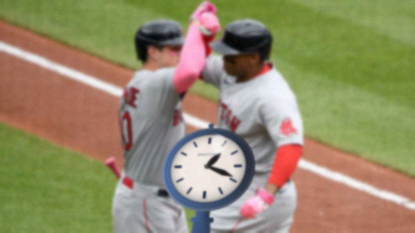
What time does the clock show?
1:19
